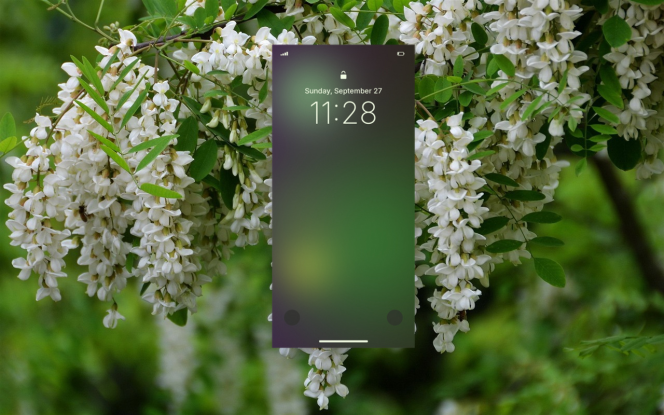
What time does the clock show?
11:28
